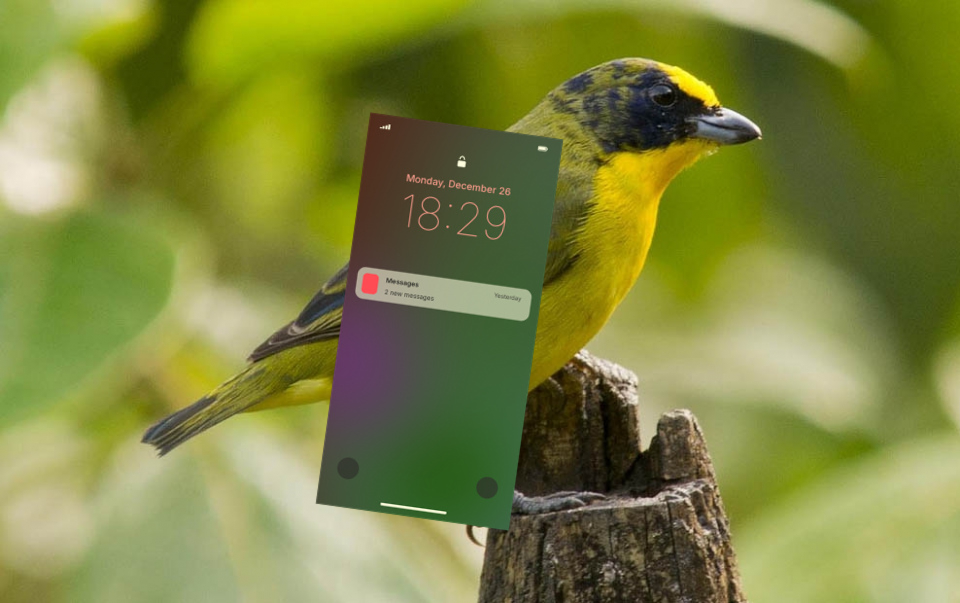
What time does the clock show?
18:29
